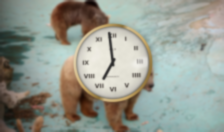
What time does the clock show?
6:59
